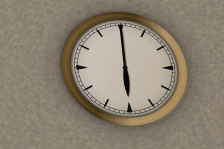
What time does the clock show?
6:00
